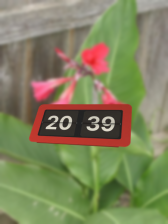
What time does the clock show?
20:39
